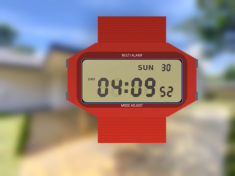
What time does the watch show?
4:09:52
